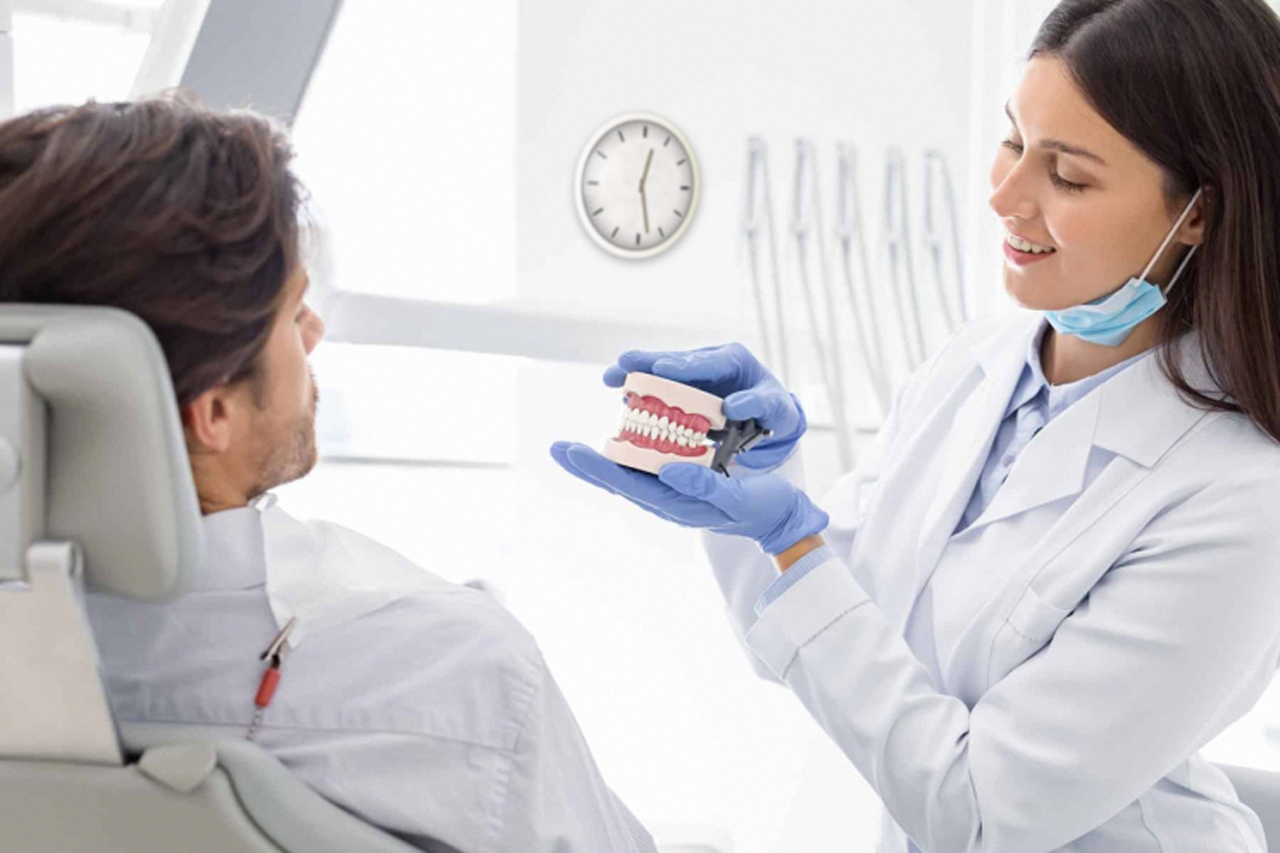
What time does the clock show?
12:28
